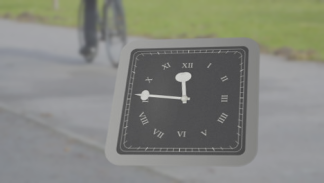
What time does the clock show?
11:46
